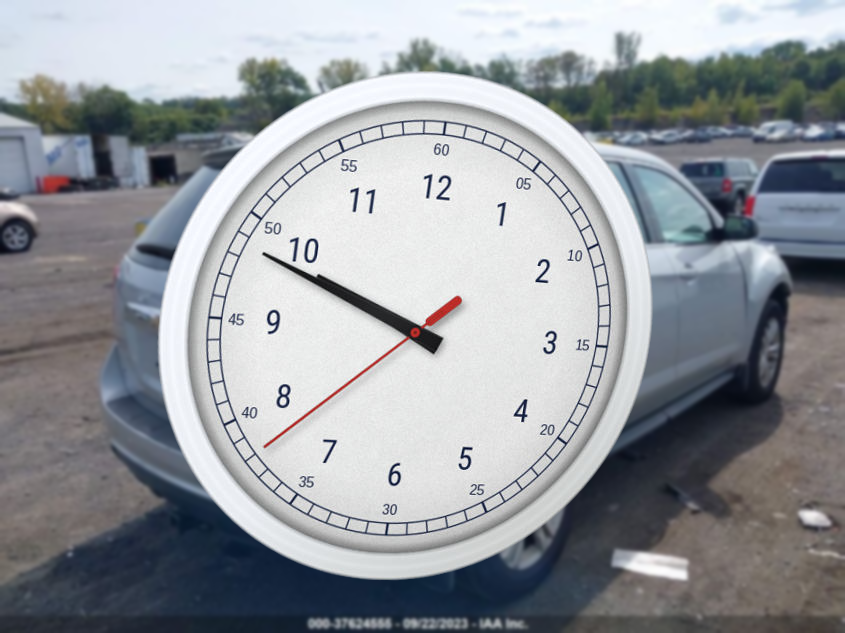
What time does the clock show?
9:48:38
